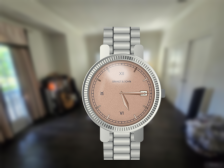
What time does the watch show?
5:15
